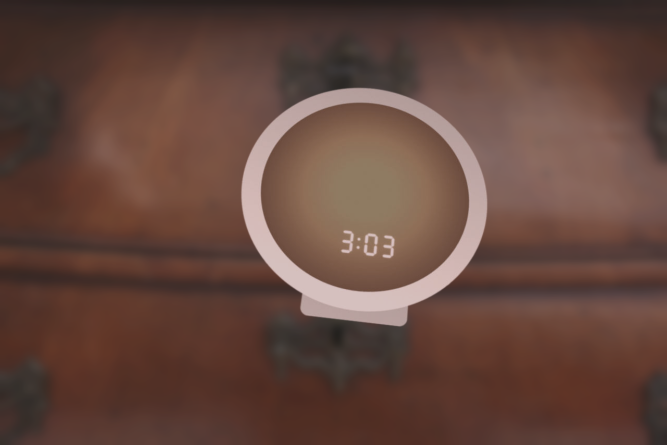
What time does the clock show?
3:03
